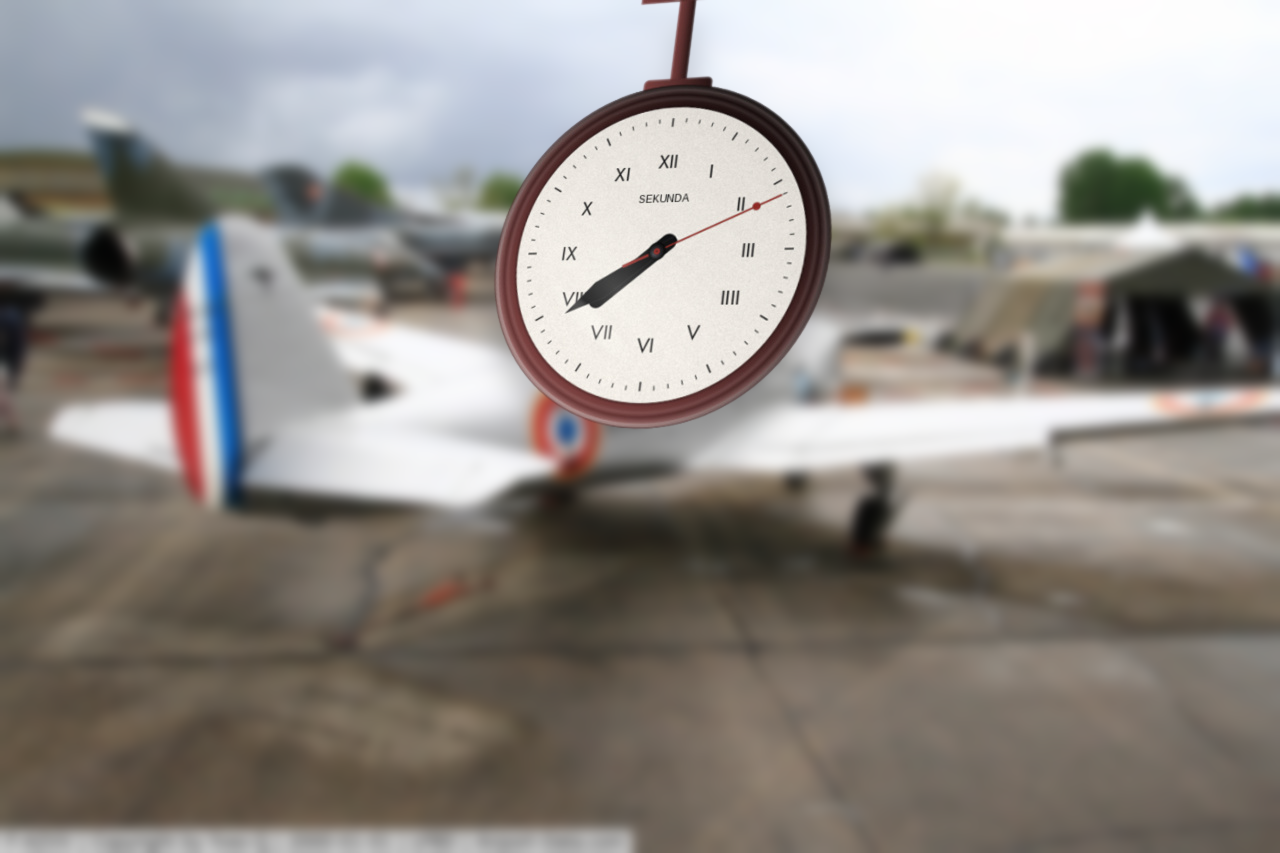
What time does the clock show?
7:39:11
